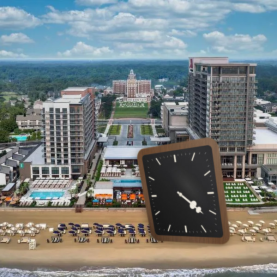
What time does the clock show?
4:22
